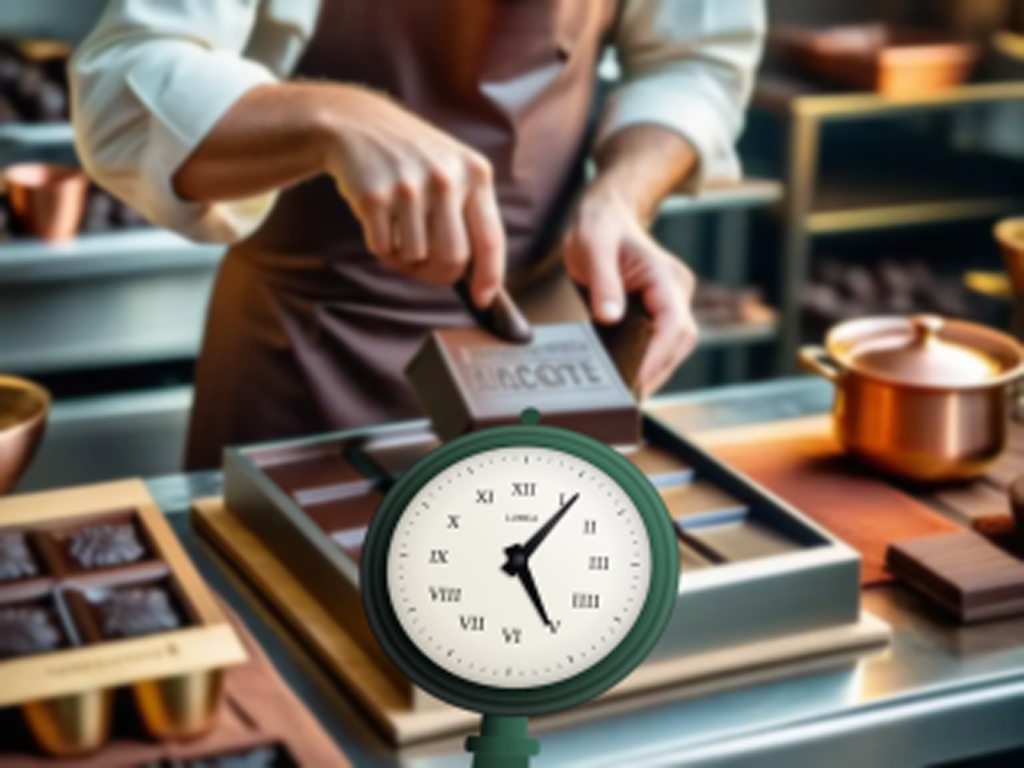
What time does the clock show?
5:06
